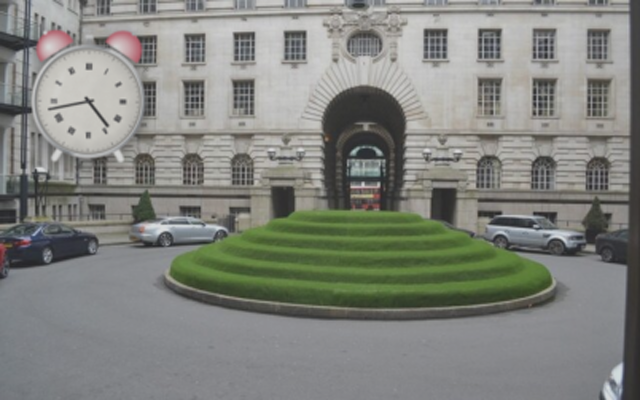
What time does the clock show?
4:43
